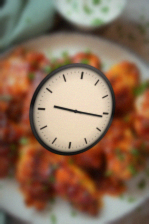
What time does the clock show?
9:16
